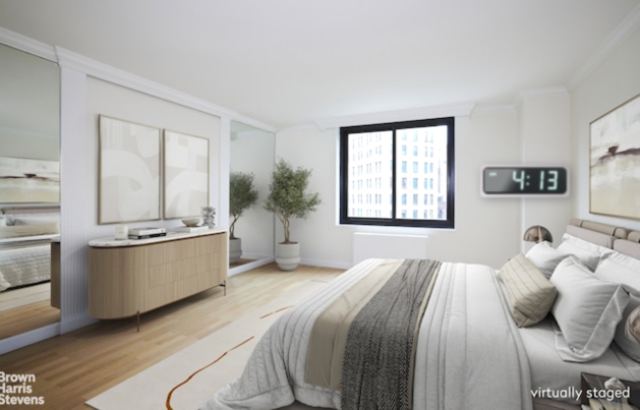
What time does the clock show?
4:13
